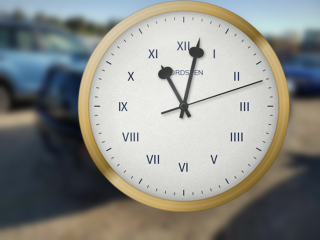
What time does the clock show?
11:02:12
